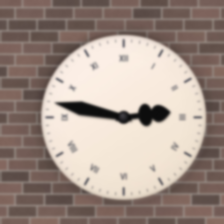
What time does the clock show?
2:47
